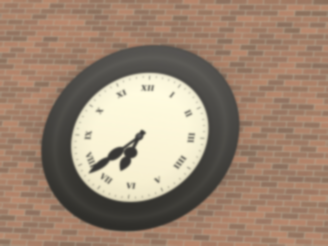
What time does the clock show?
6:38
